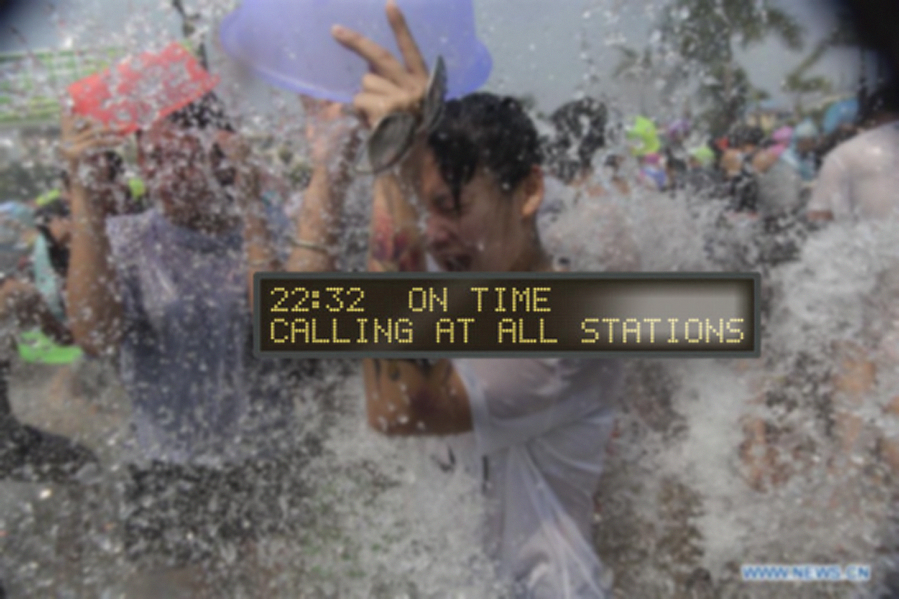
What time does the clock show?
22:32
